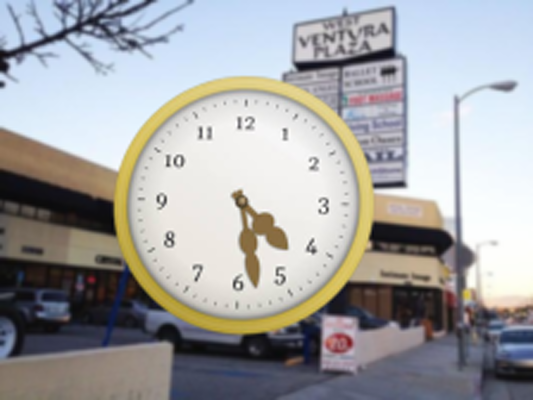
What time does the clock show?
4:28
